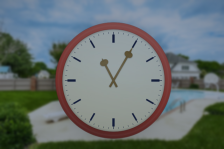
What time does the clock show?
11:05
